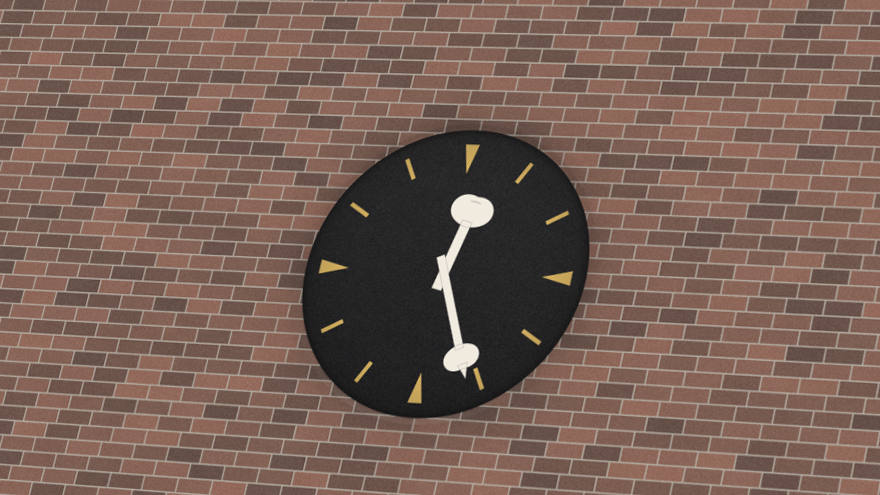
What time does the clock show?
12:26
